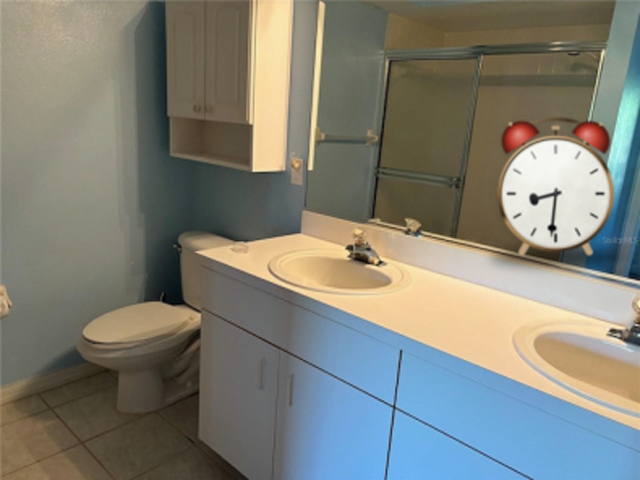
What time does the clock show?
8:31
